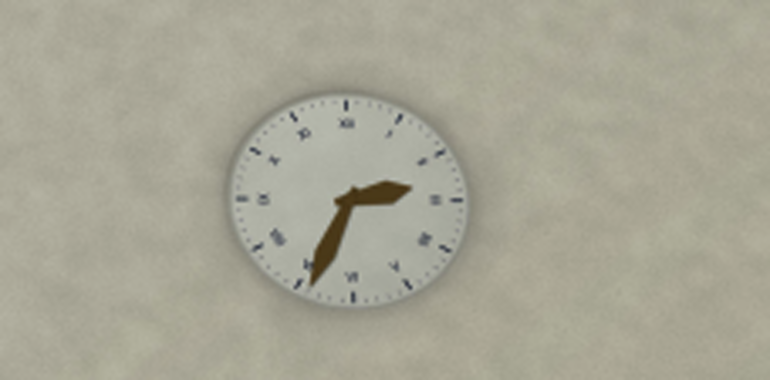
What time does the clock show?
2:34
